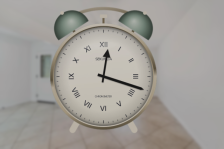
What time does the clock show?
12:18
